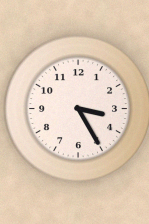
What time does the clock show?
3:25
